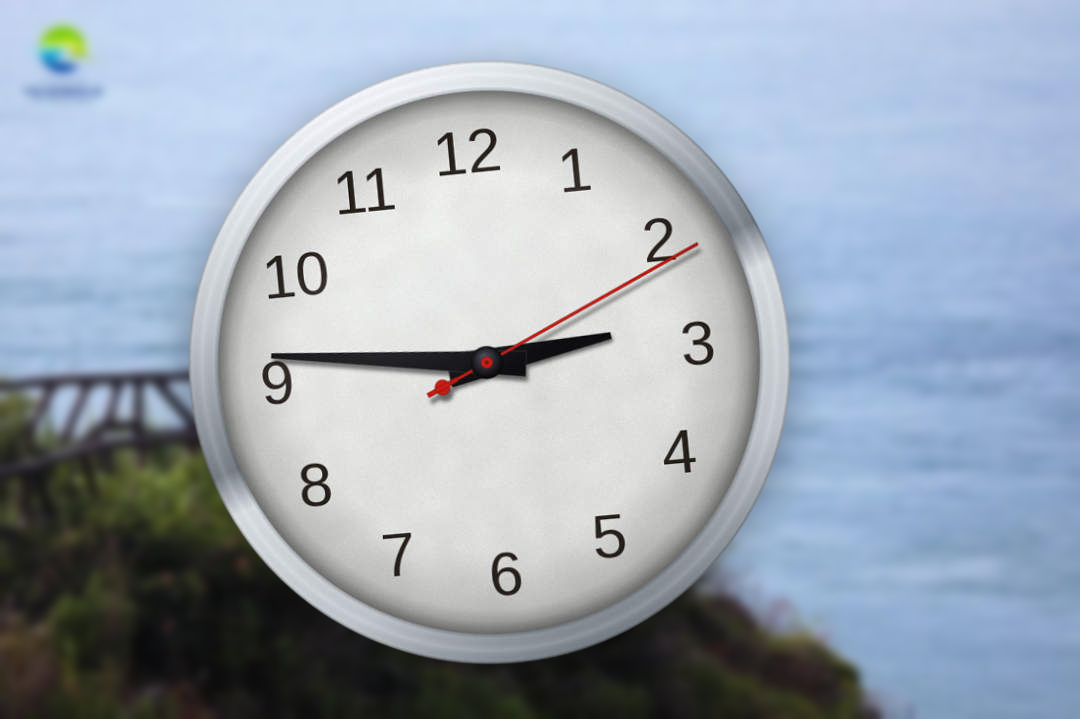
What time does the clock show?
2:46:11
